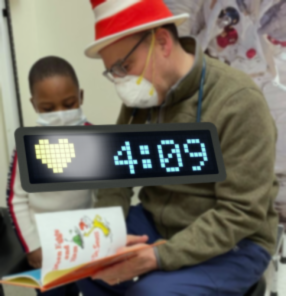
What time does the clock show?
4:09
